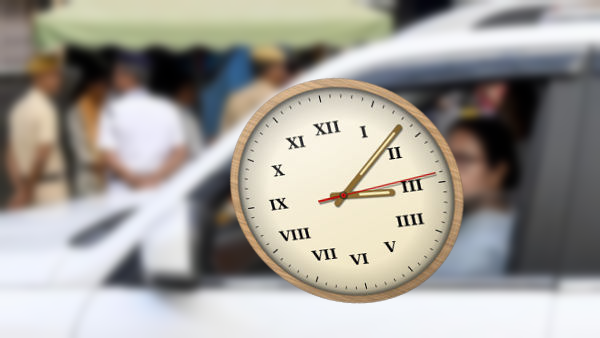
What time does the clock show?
3:08:14
